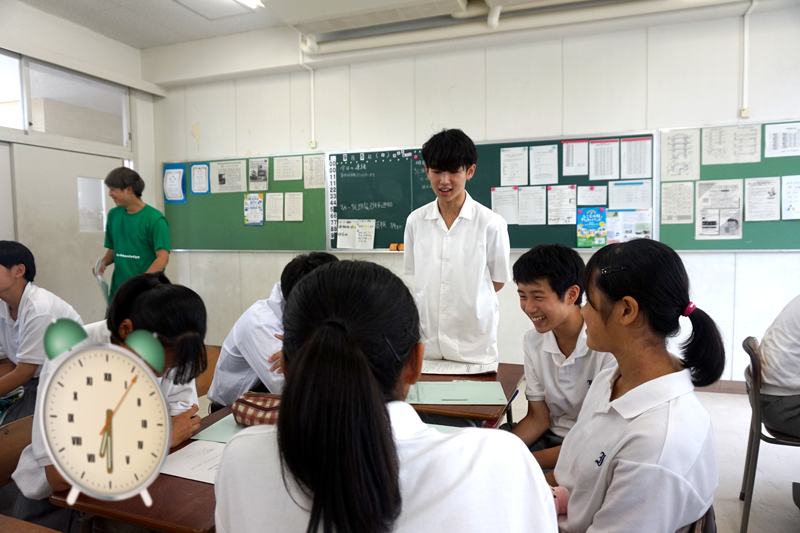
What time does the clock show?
6:30:06
